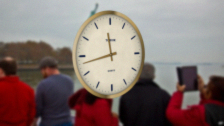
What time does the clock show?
11:43
